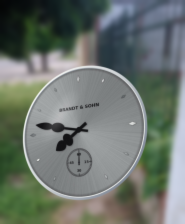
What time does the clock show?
7:47
